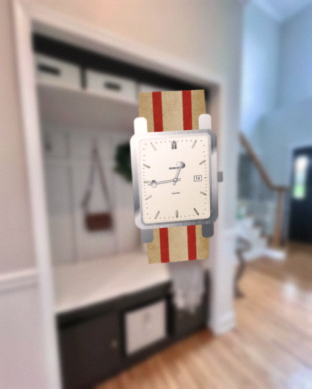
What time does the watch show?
12:44
